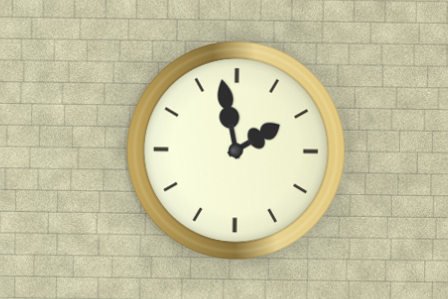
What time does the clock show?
1:58
